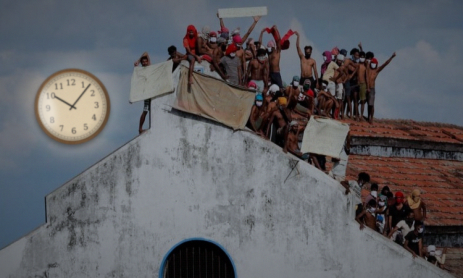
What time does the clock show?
10:07
